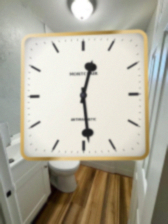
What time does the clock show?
12:29
